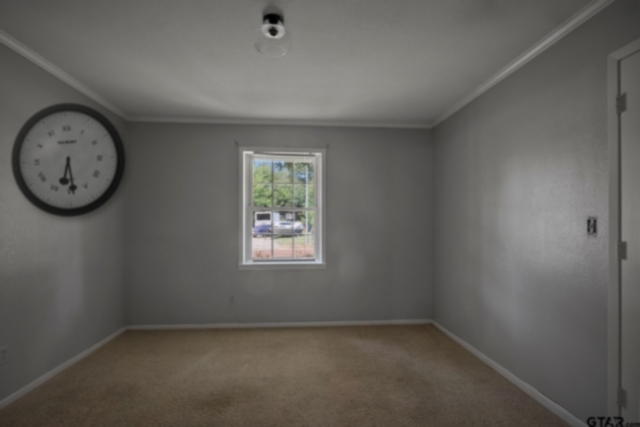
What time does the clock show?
6:29
